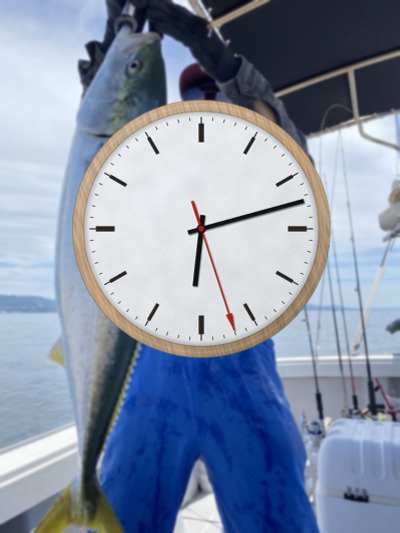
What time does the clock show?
6:12:27
